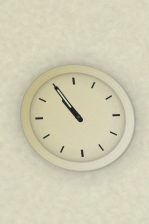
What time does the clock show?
10:55
